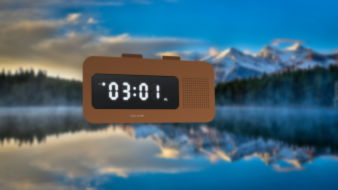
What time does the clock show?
3:01
